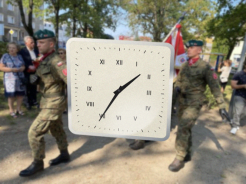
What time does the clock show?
1:35
